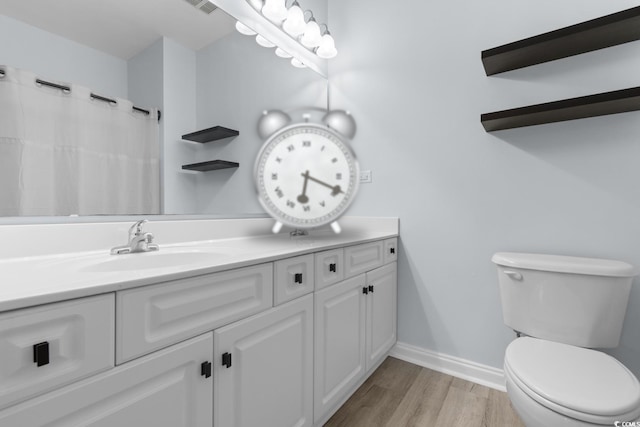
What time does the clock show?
6:19
